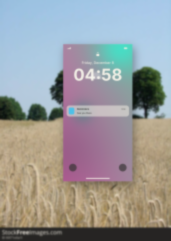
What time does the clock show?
4:58
